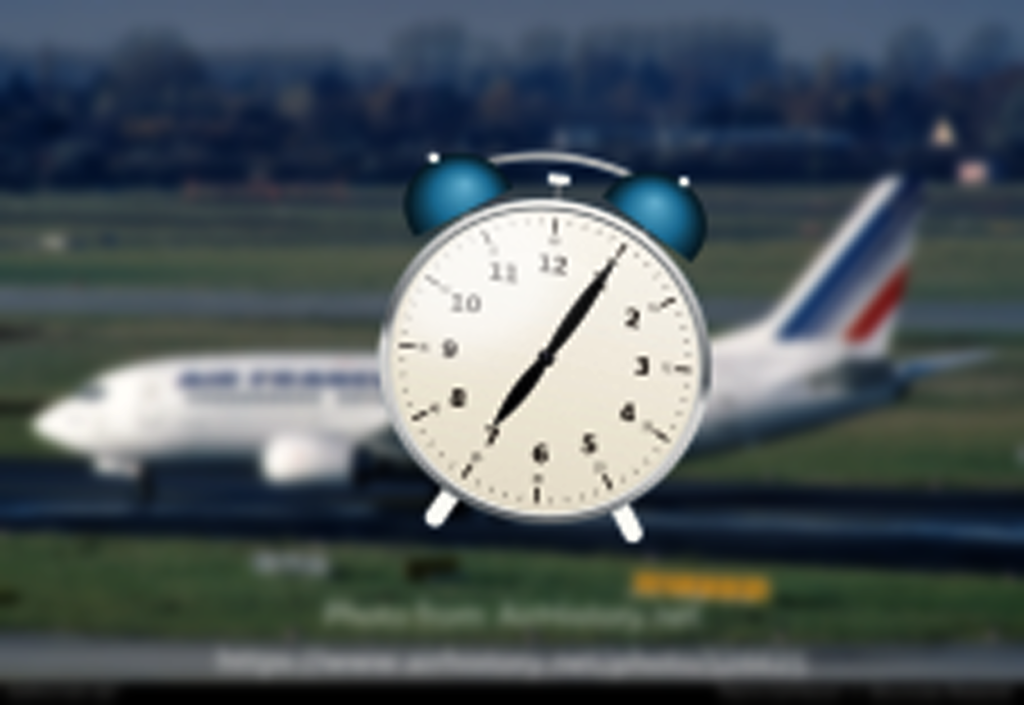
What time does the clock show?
7:05
